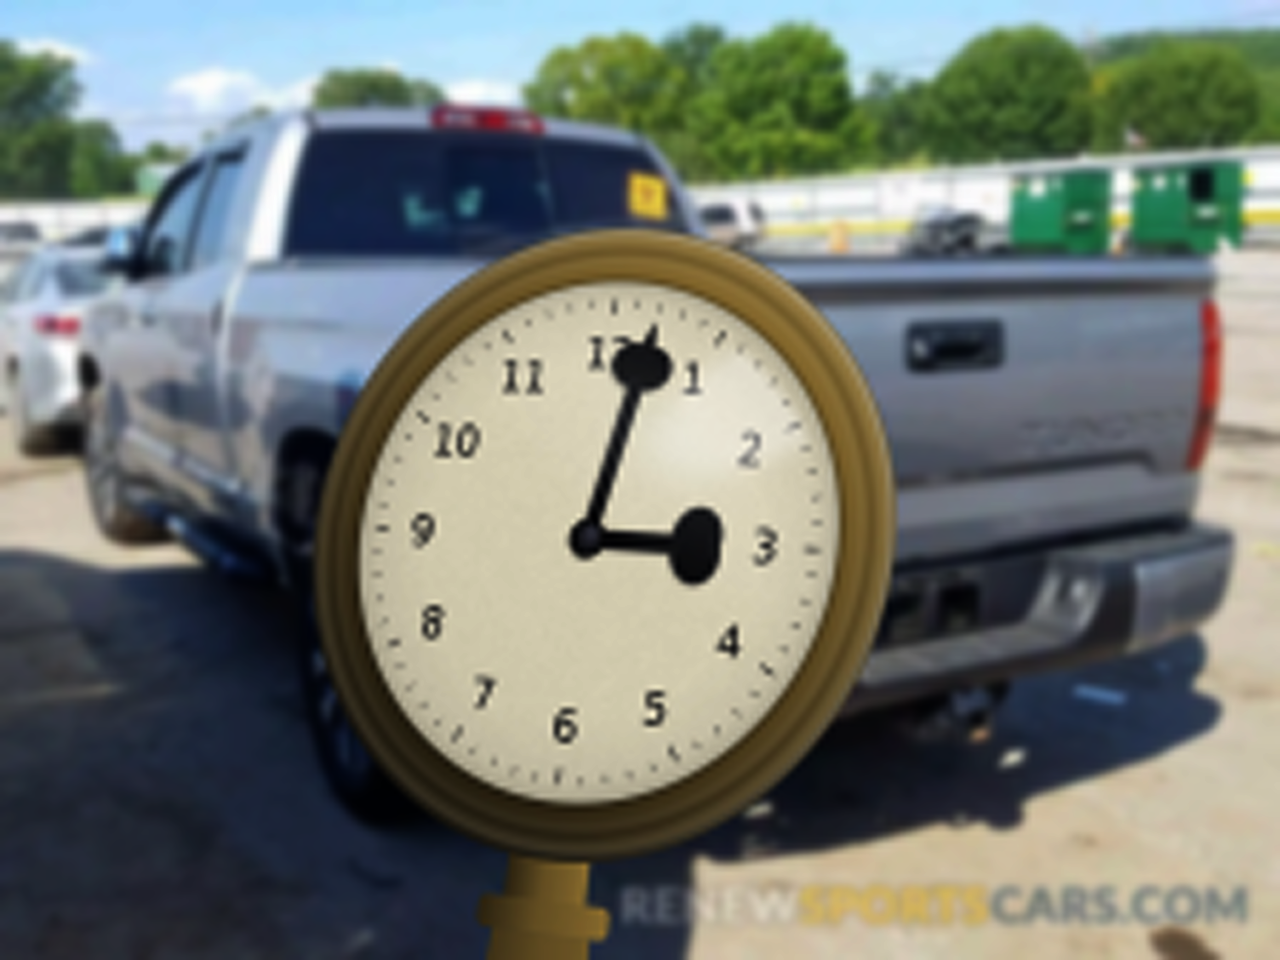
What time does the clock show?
3:02
